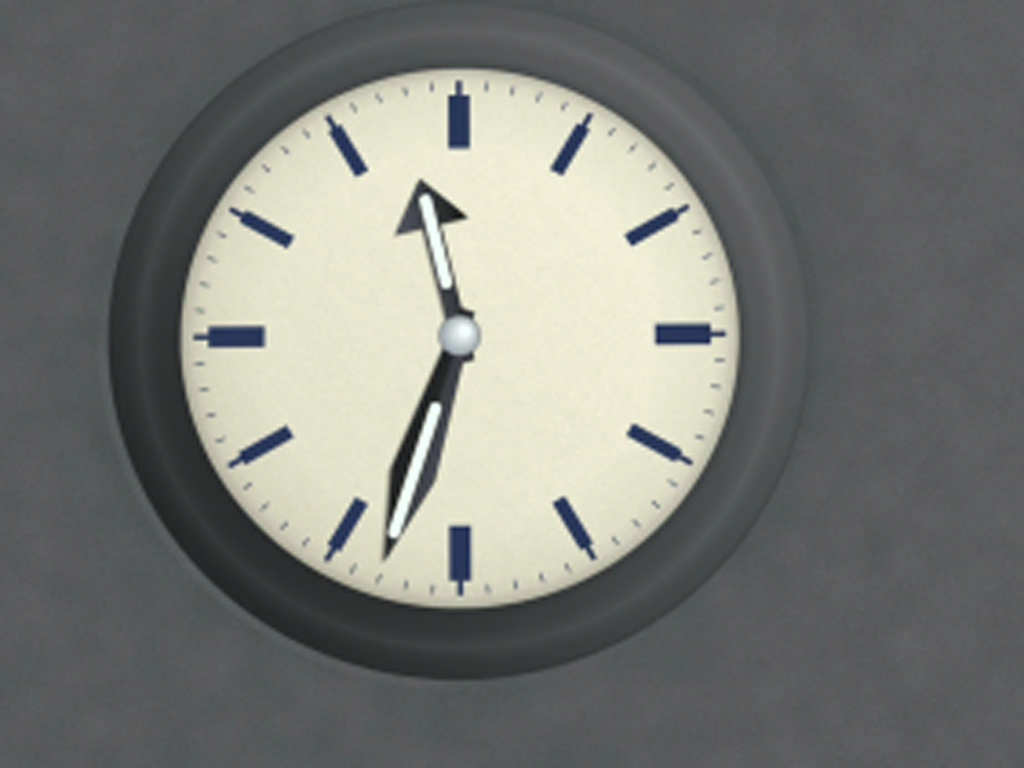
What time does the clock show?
11:33
